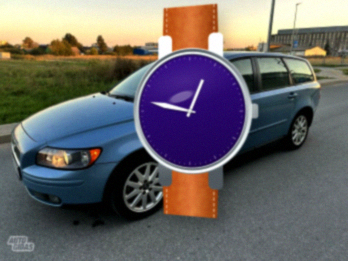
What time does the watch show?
12:47
